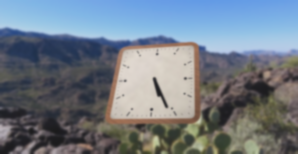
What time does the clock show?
5:26
